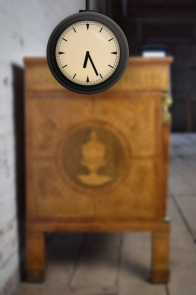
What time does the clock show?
6:26
